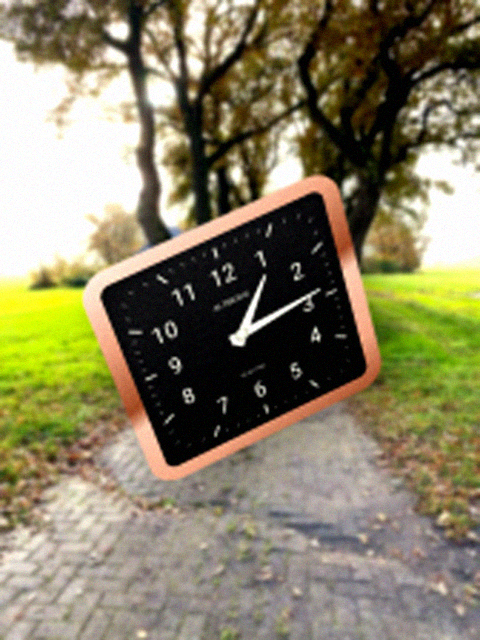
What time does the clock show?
1:14
